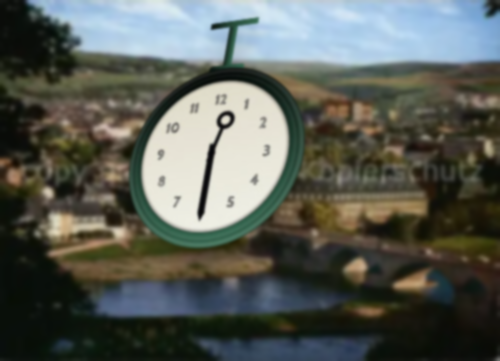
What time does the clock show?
12:30
